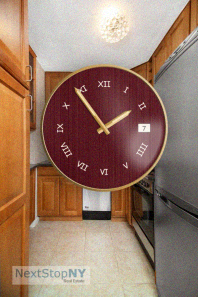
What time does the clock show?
1:54
